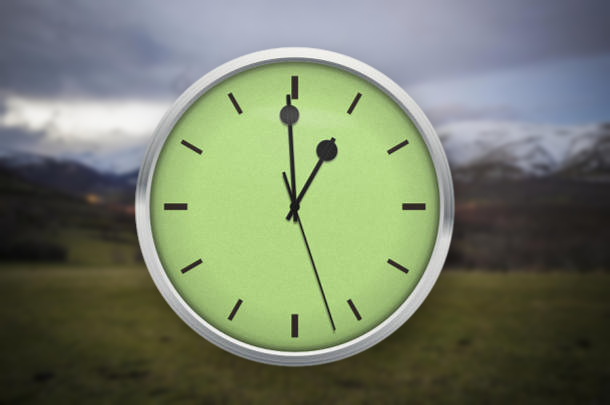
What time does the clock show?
12:59:27
